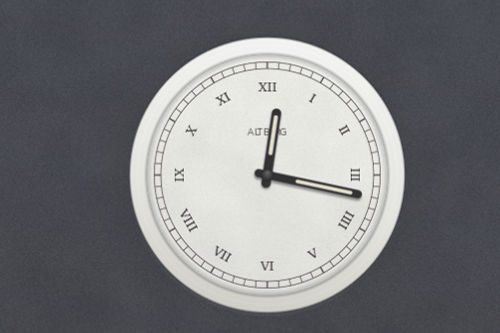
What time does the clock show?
12:17
